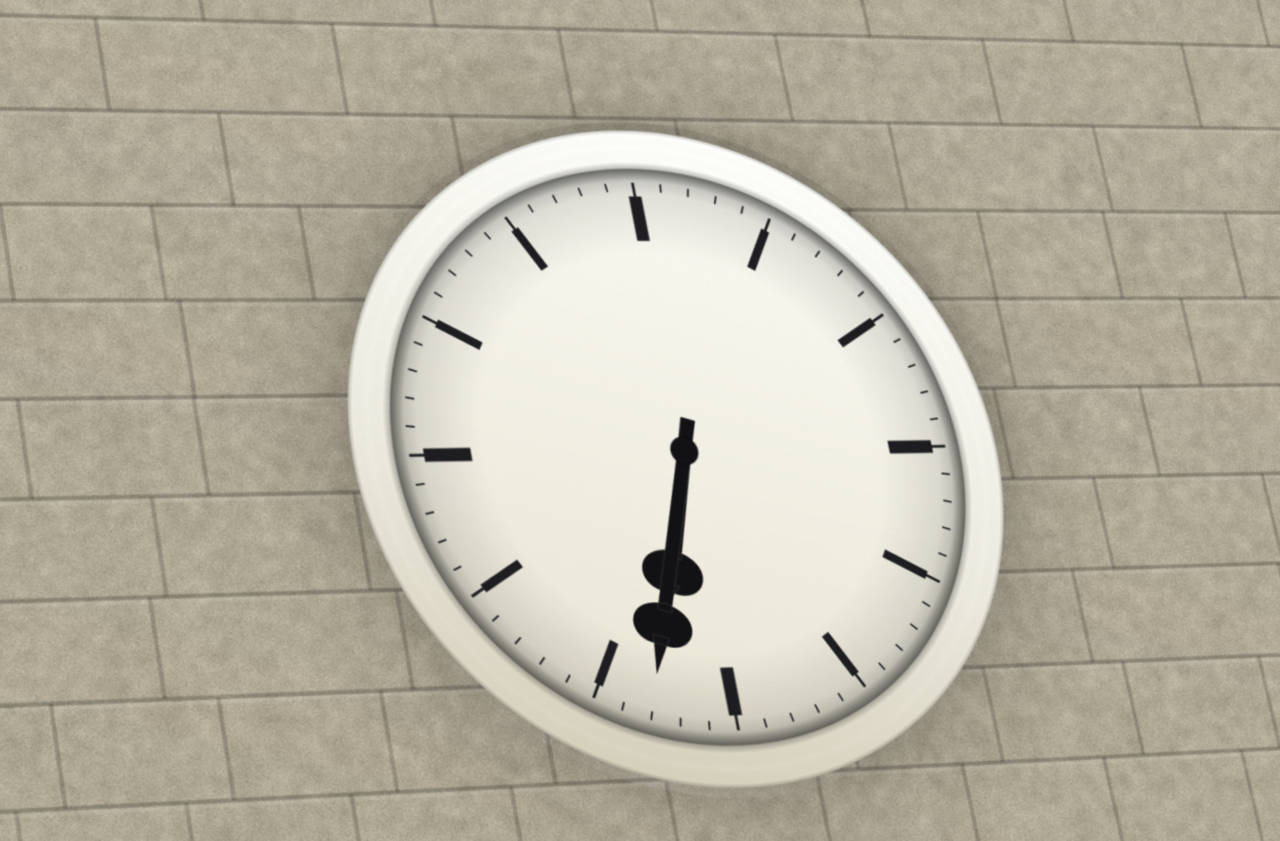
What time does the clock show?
6:33
